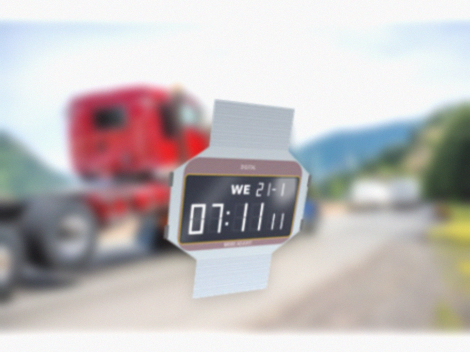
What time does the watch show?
7:11:11
